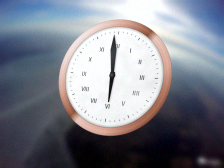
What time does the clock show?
5:59
